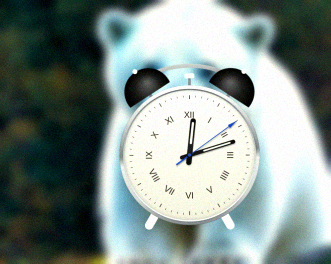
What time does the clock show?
12:12:09
